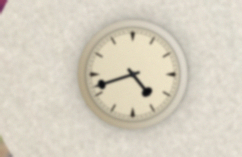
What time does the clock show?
4:42
